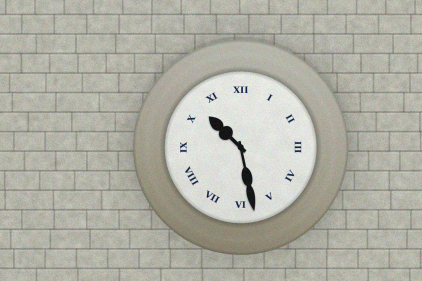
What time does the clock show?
10:28
